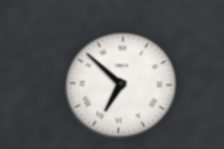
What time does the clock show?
6:52
